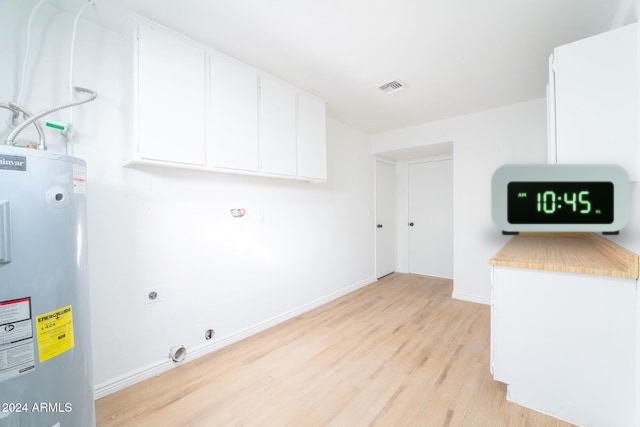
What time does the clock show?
10:45
